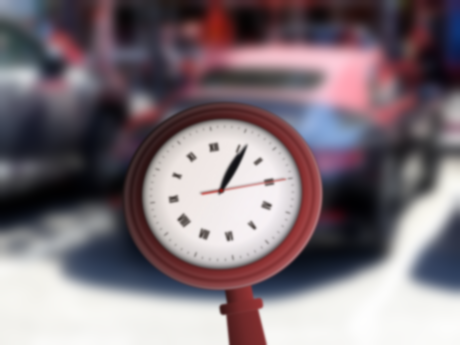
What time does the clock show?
1:06:15
